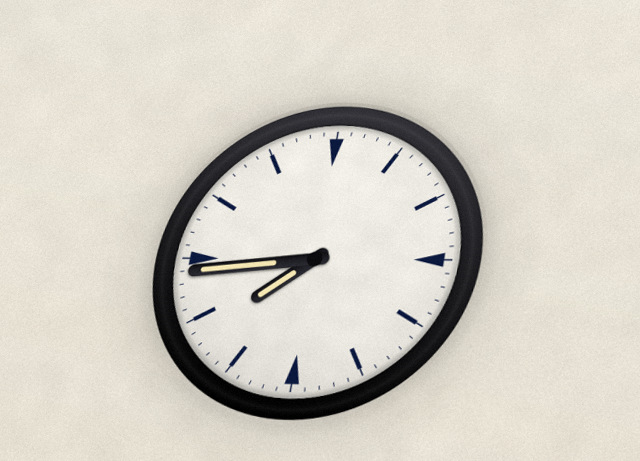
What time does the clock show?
7:44
